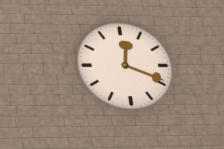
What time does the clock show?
12:19
